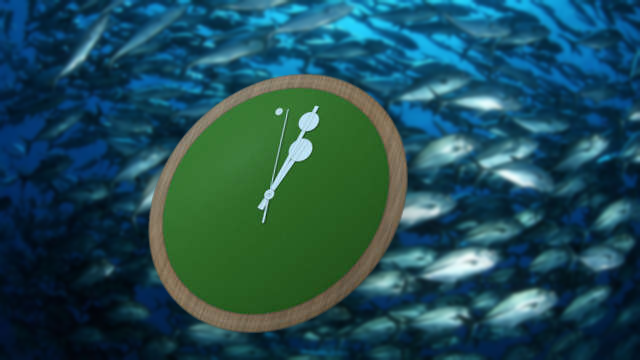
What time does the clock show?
1:04:01
